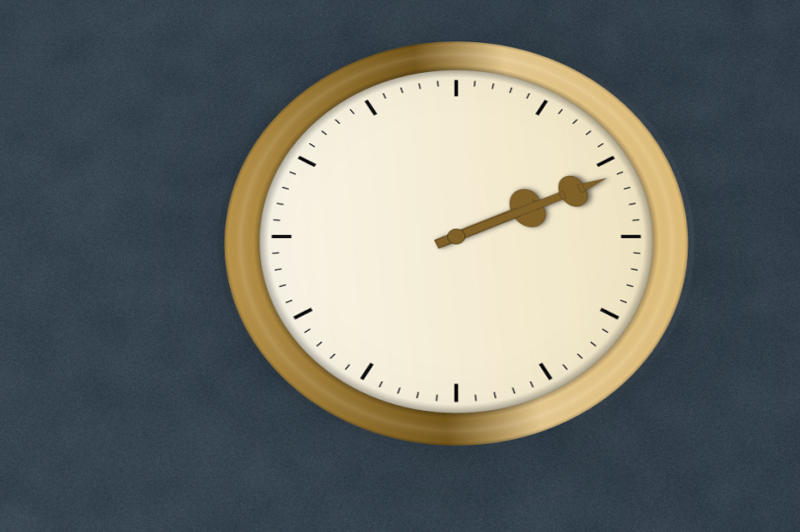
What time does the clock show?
2:11
